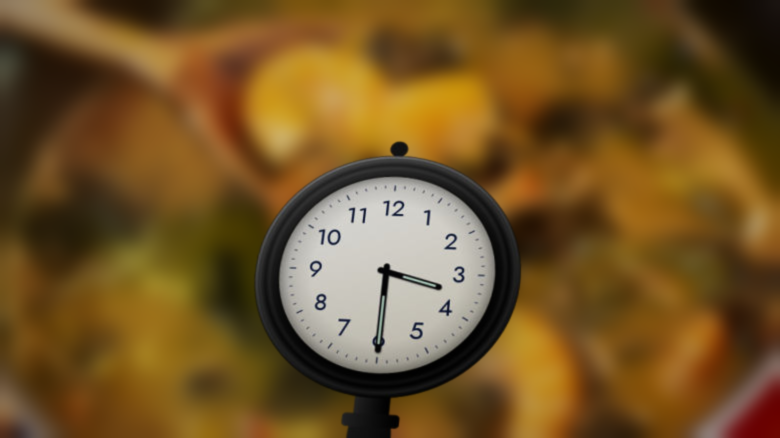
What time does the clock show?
3:30
